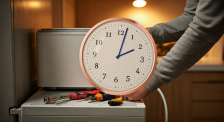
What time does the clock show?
2:02
